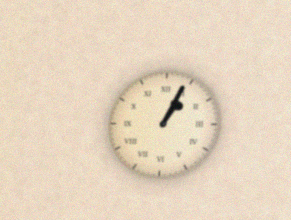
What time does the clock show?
1:04
